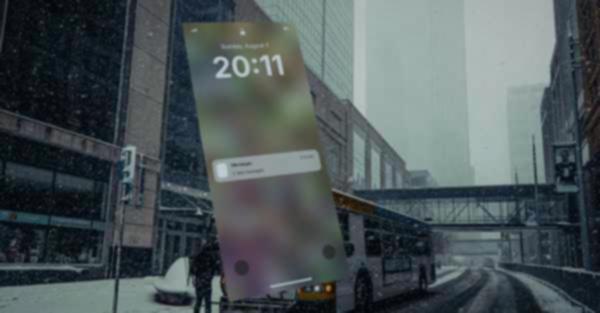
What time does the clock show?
20:11
